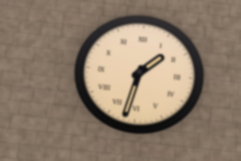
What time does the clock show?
1:32
